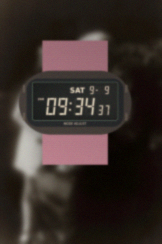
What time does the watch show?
9:34:37
